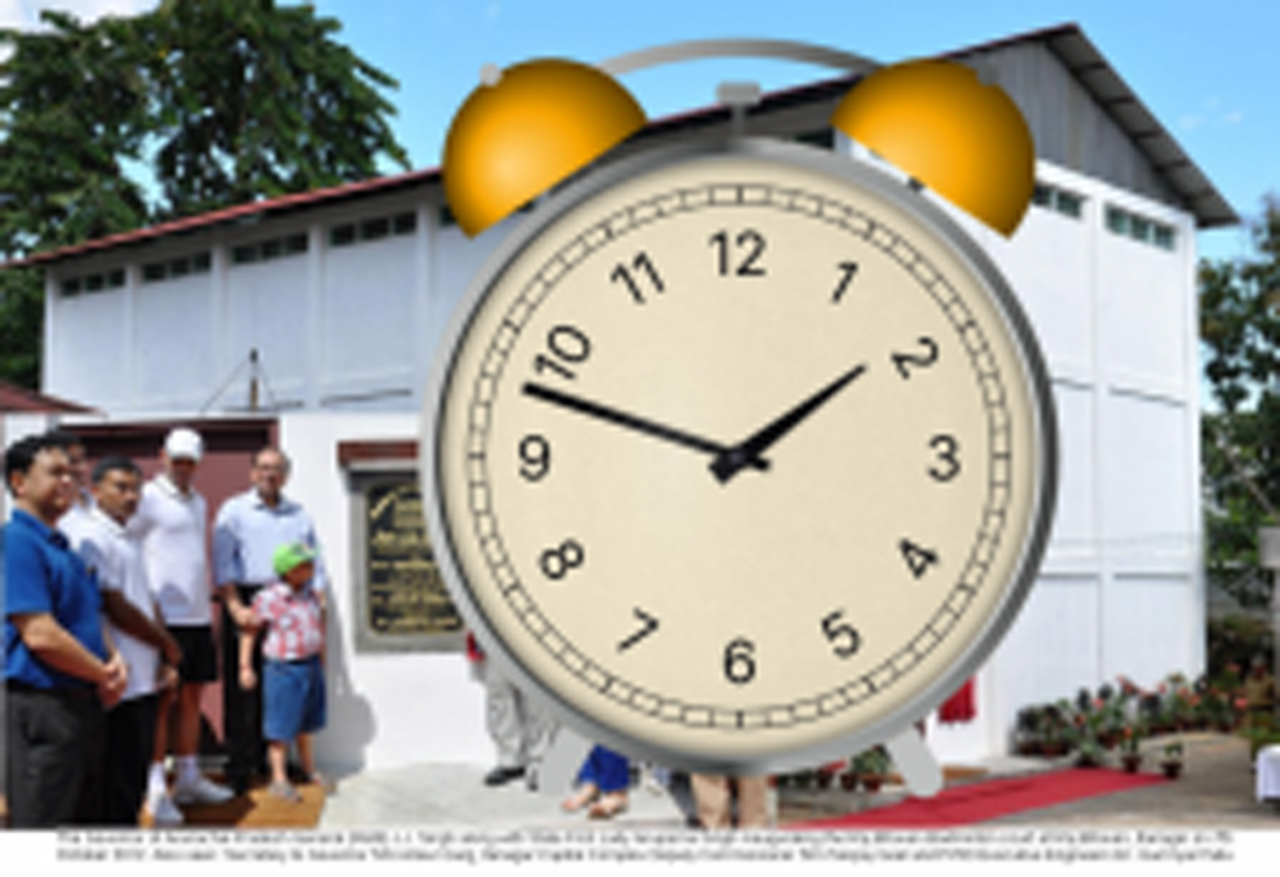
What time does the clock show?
1:48
